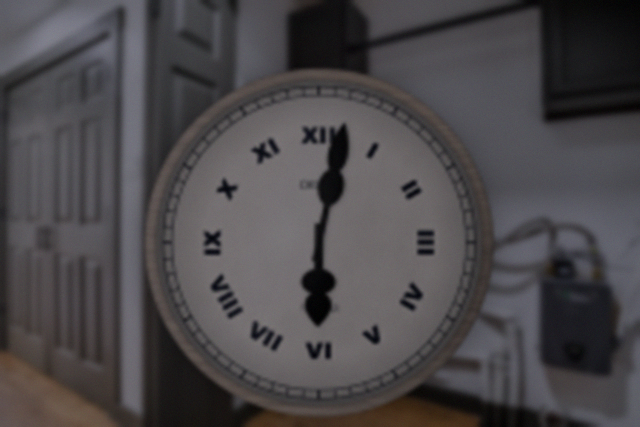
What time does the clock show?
6:02
